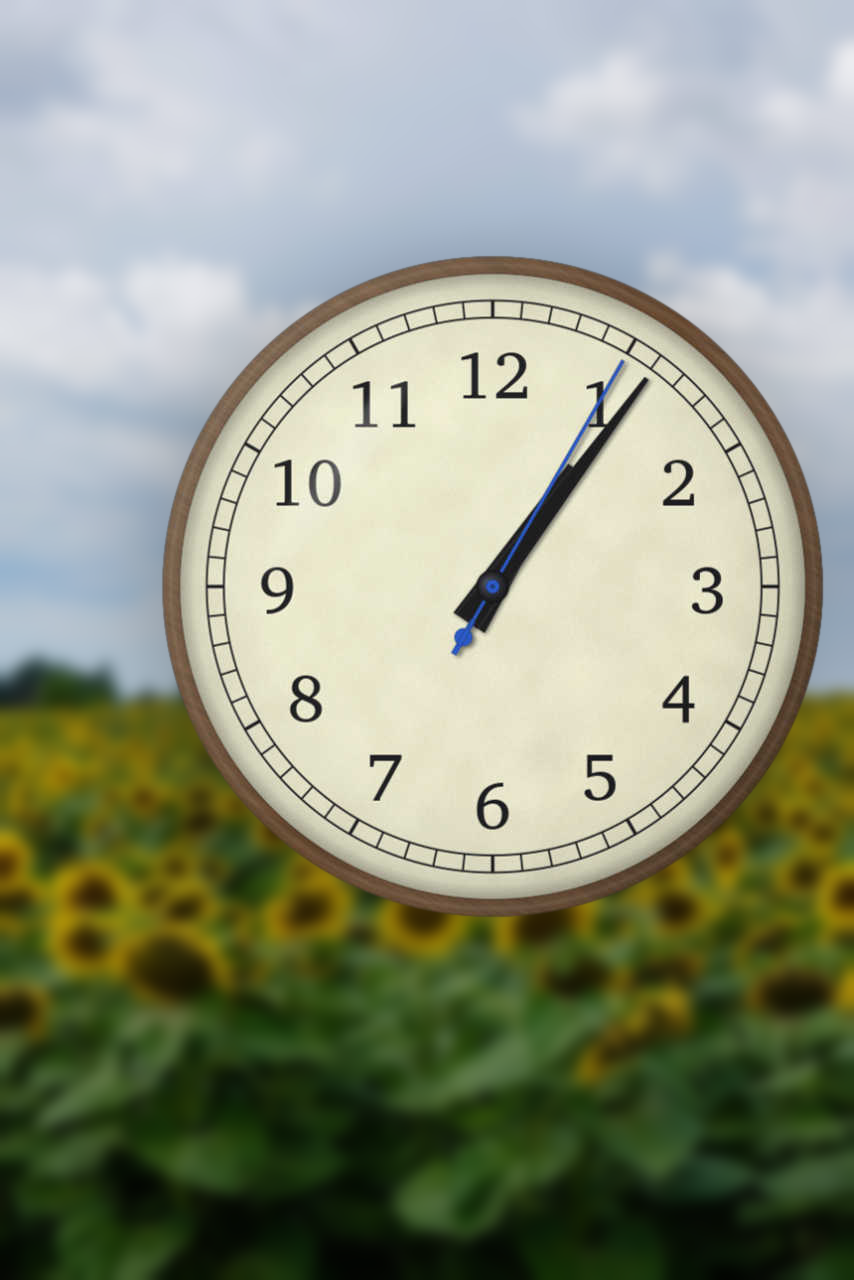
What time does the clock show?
1:06:05
